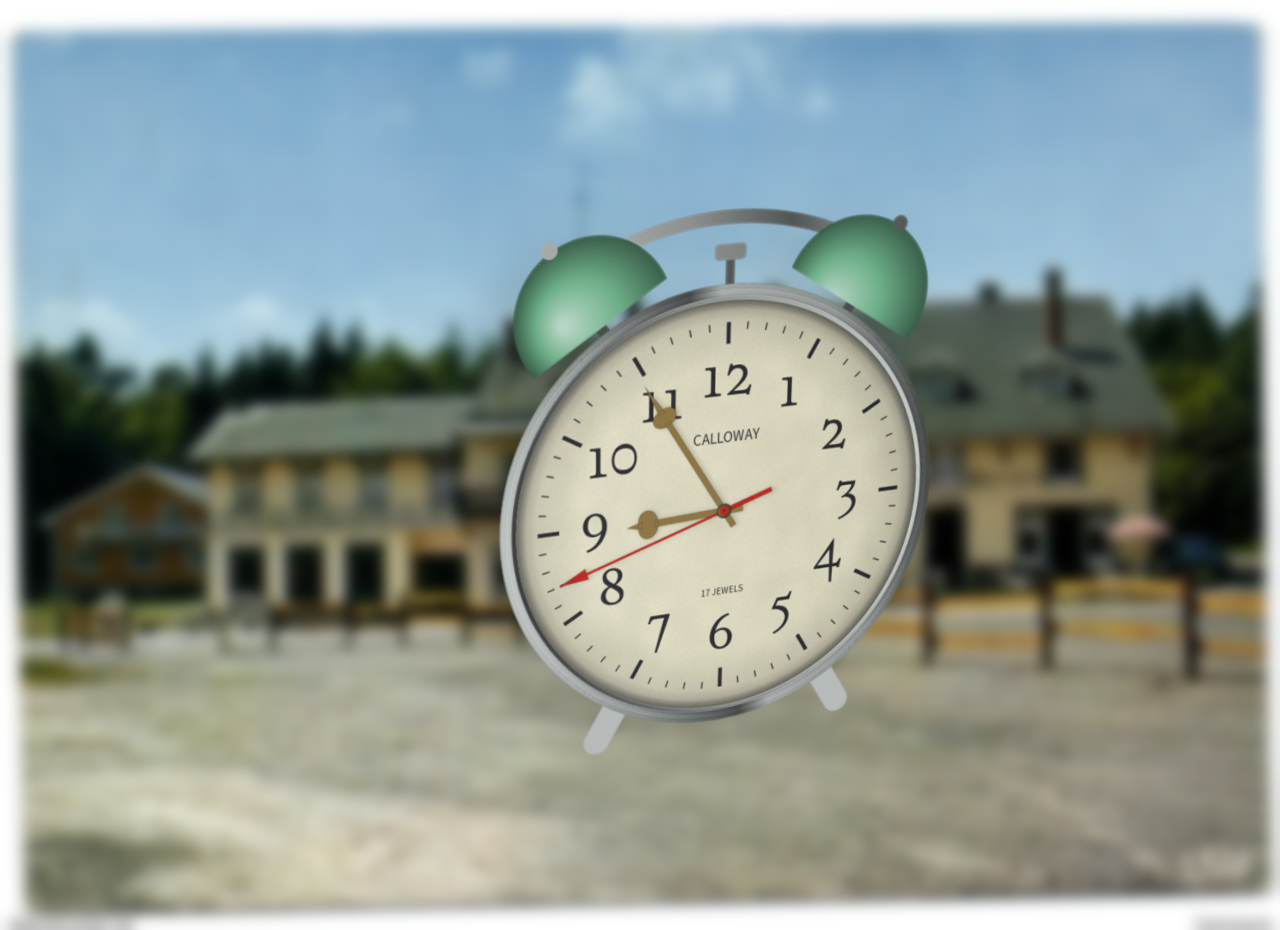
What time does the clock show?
8:54:42
